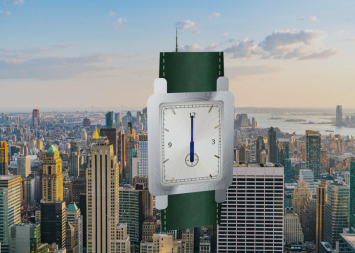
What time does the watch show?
6:00
